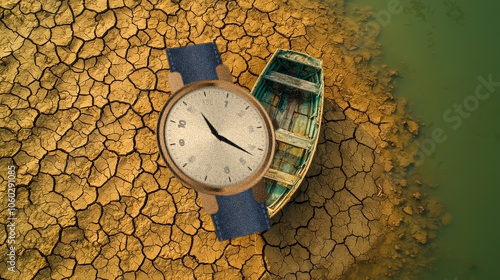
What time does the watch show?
11:22
